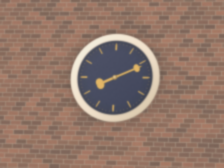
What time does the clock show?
8:11
